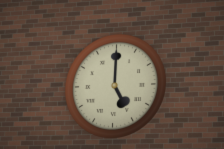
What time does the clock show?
5:00
